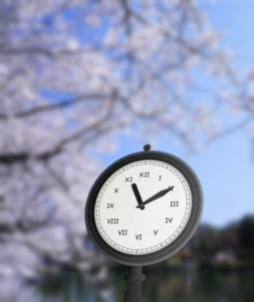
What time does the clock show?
11:10
